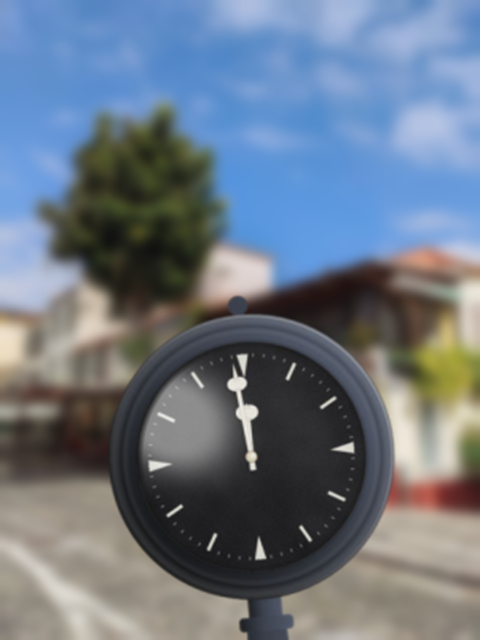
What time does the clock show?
11:59
